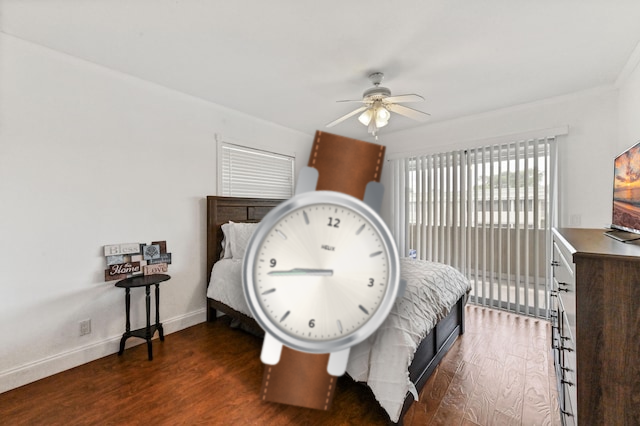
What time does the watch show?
8:43
